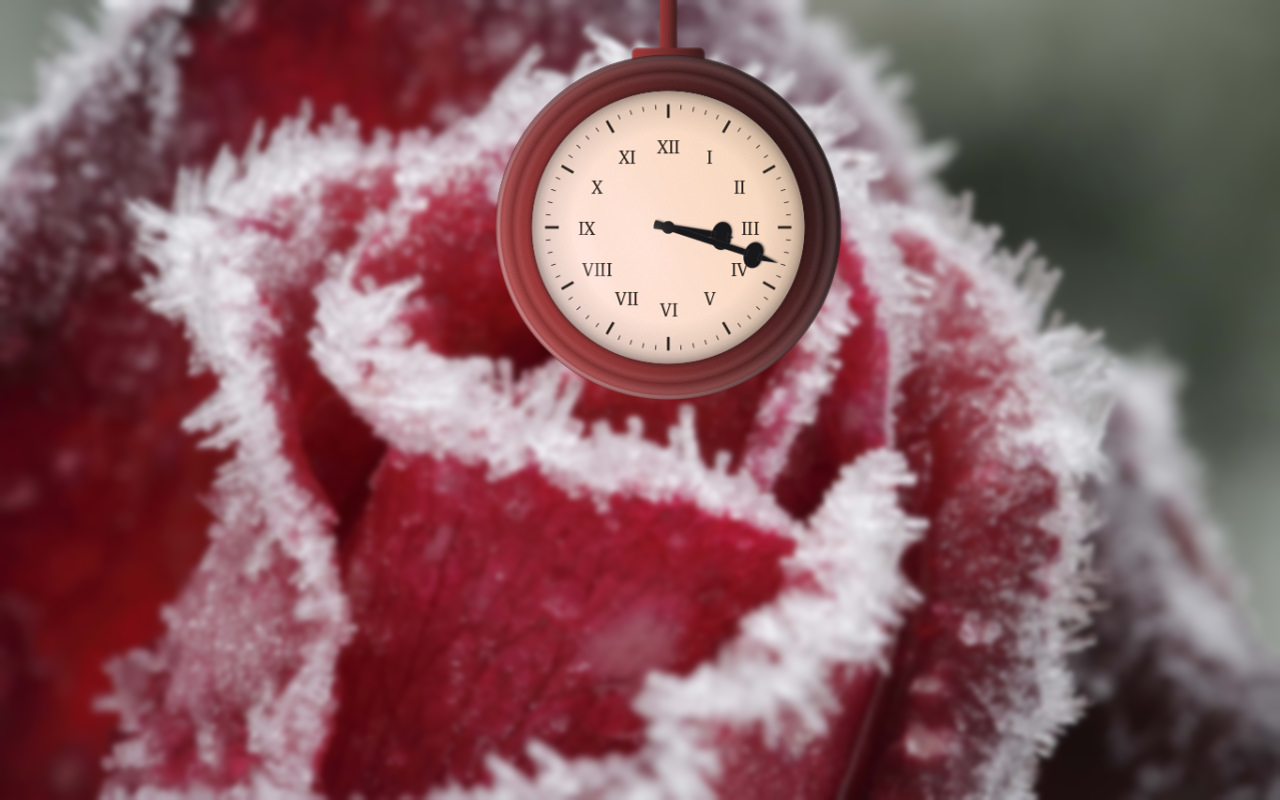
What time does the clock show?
3:18
